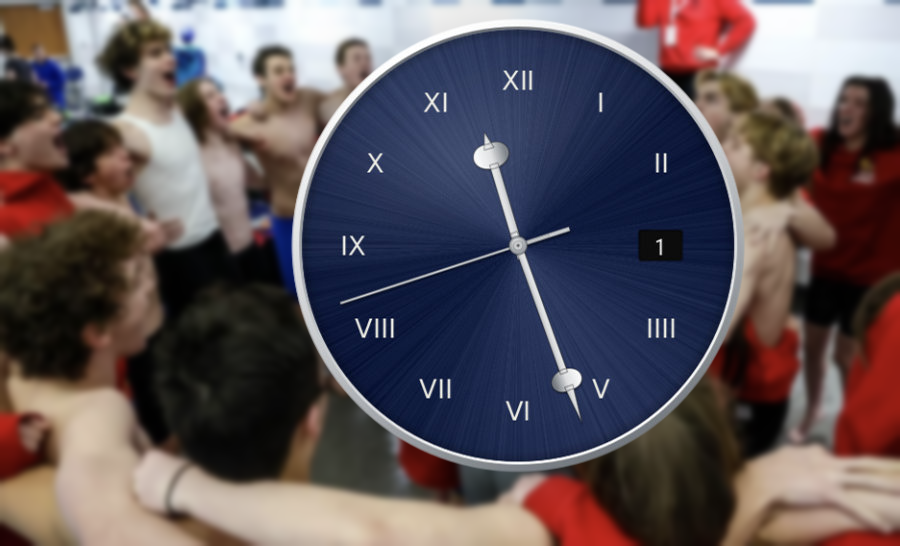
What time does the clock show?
11:26:42
